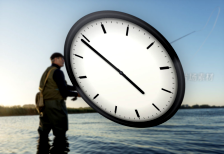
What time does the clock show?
4:54
